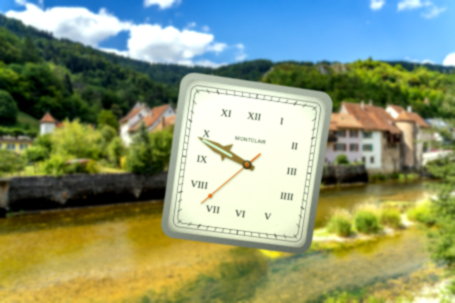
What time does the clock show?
9:48:37
